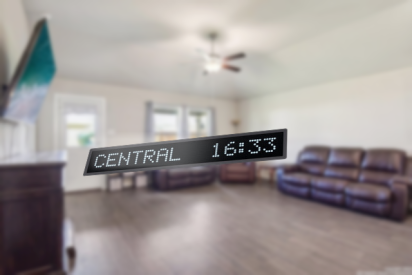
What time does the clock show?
16:33
